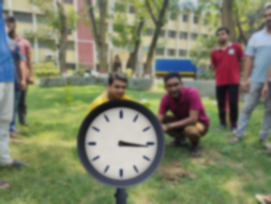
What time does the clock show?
3:16
